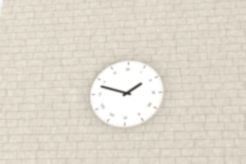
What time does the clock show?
1:48
